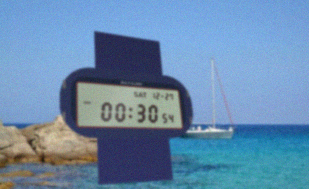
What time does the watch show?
0:30
